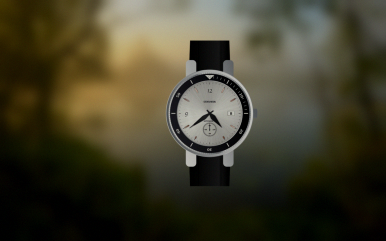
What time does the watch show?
4:39
